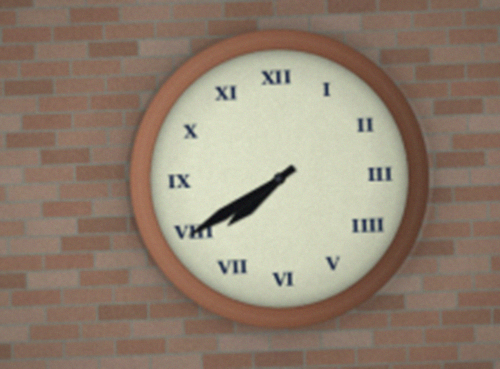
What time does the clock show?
7:40
